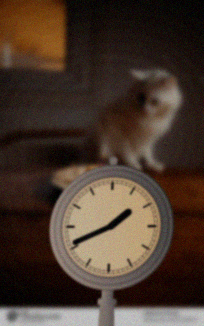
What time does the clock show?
1:41
